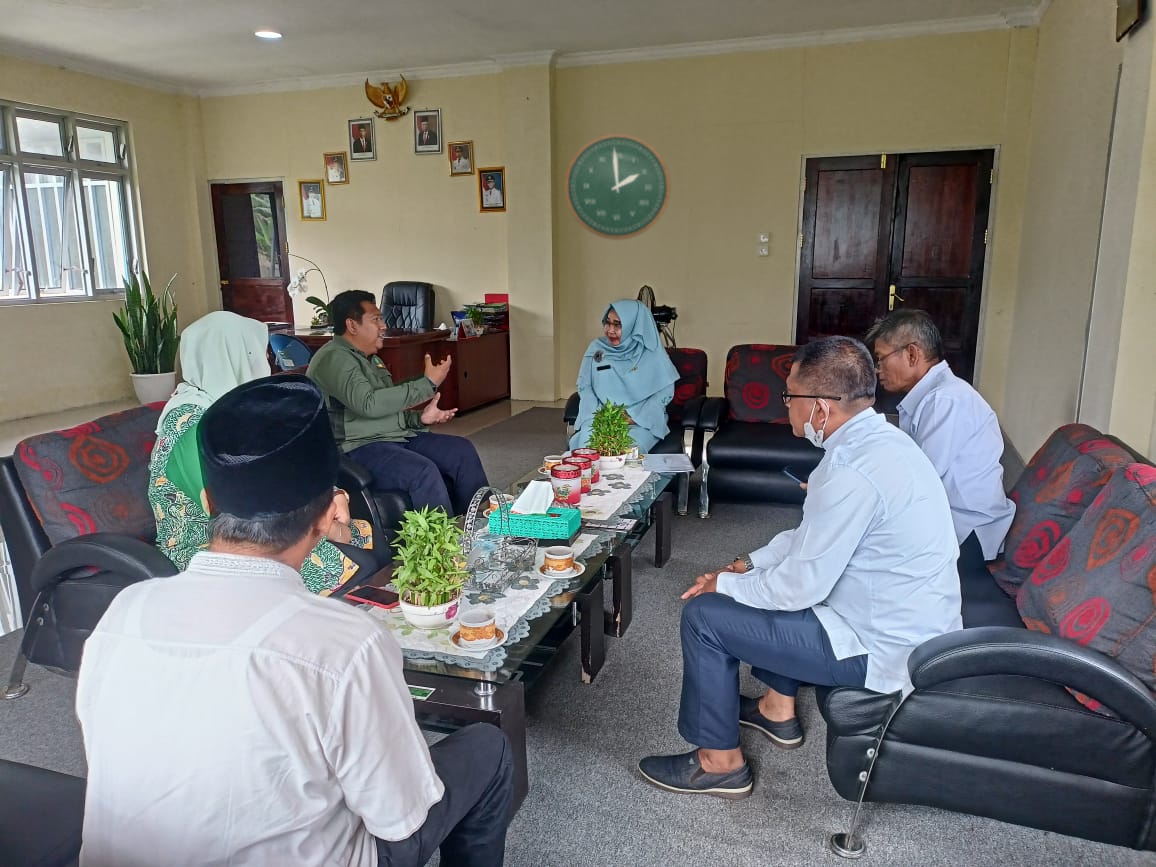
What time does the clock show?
1:59
